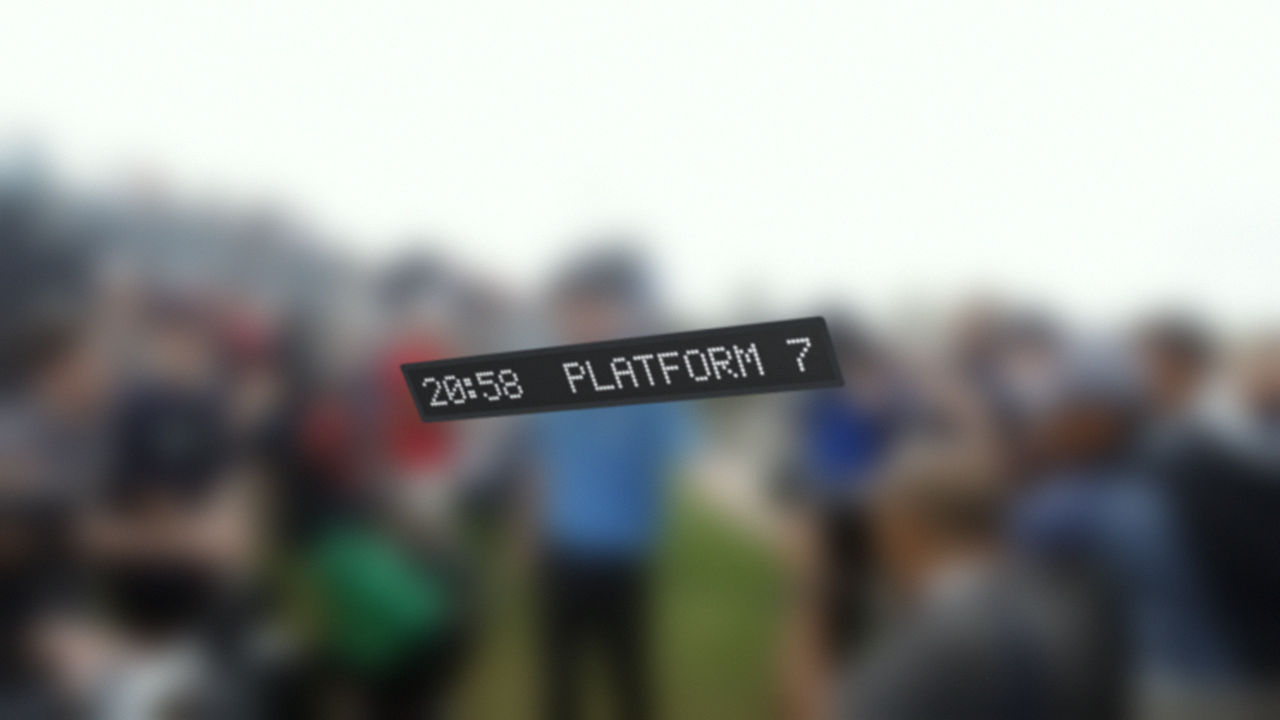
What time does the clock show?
20:58
